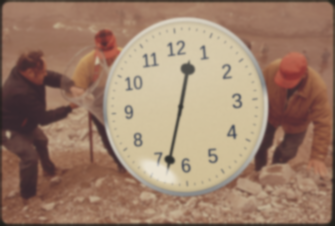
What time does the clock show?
12:33
